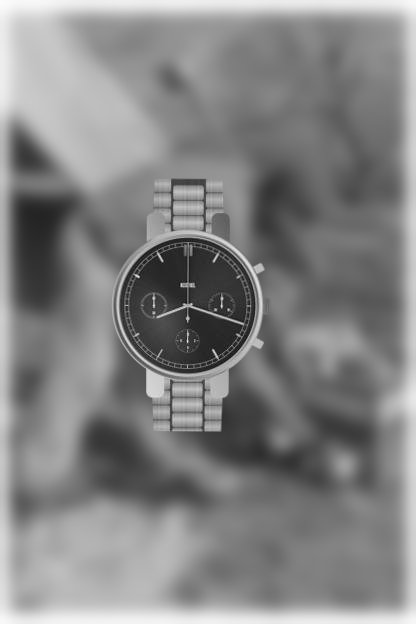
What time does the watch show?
8:18
